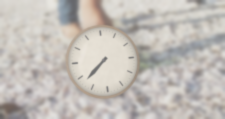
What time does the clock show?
7:38
